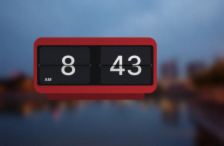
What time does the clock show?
8:43
